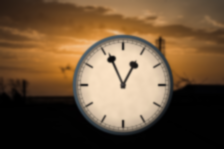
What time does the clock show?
12:56
